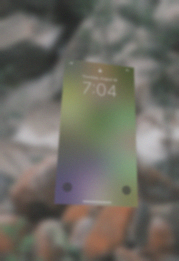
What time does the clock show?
7:04
